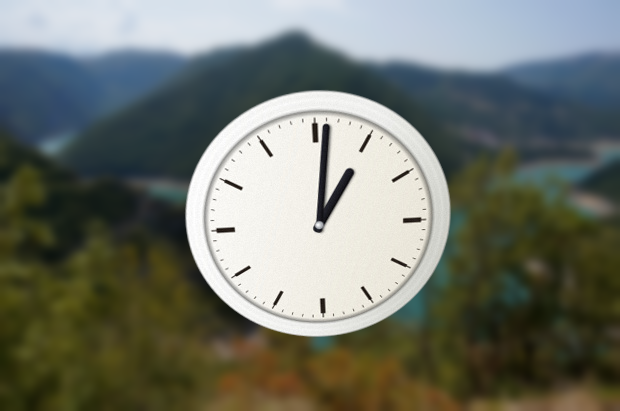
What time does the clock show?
1:01
